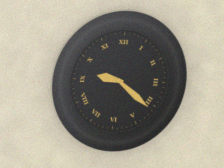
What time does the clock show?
9:21
